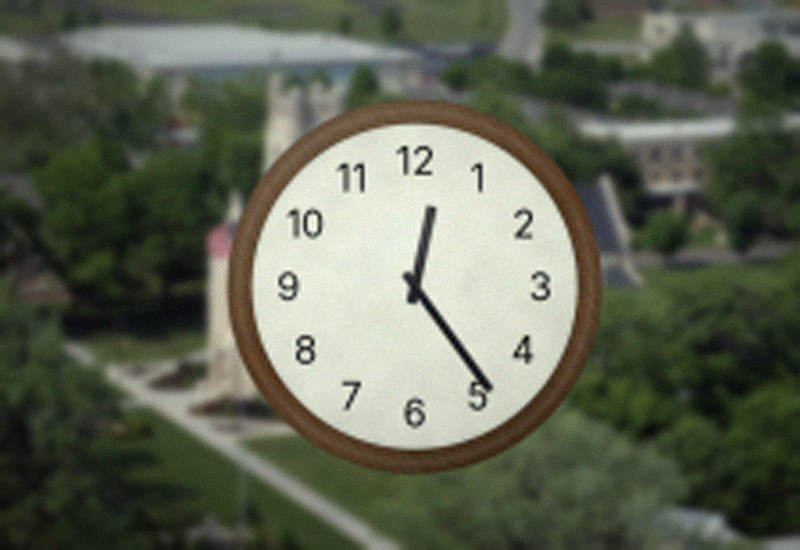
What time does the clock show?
12:24
